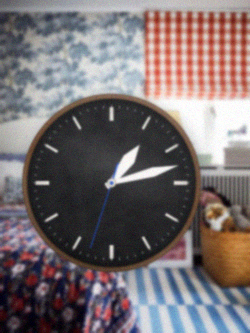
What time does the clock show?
1:12:33
